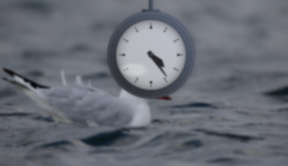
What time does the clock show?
4:24
